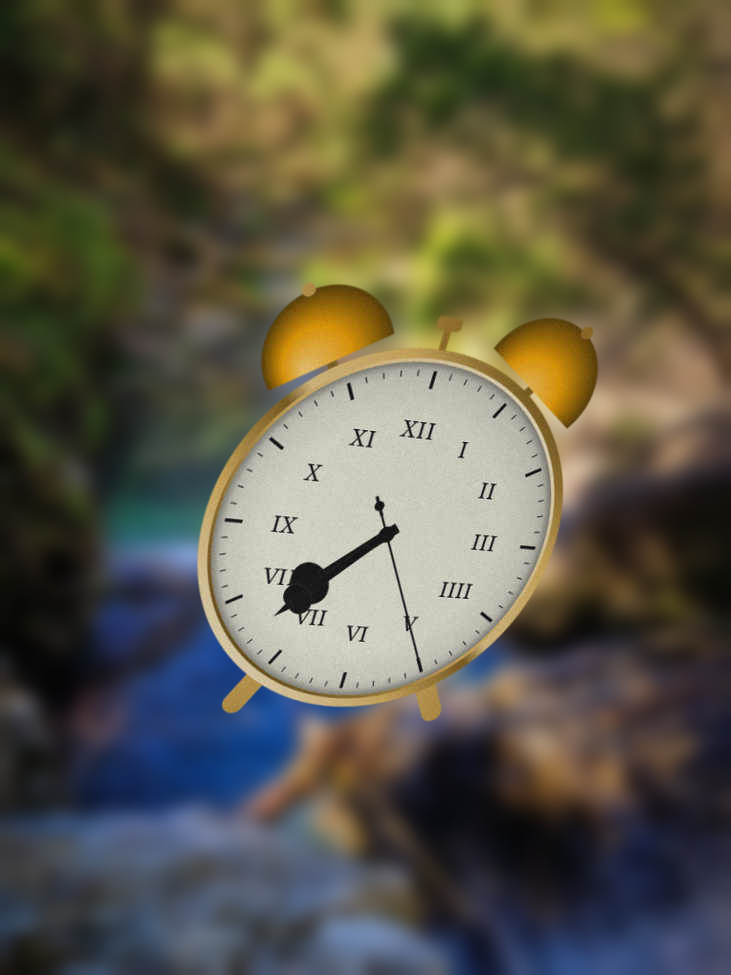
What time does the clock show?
7:37:25
